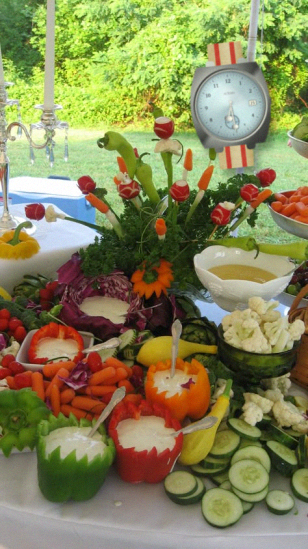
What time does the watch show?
6:29
